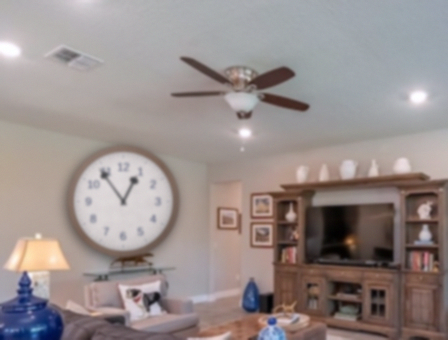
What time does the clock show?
12:54
